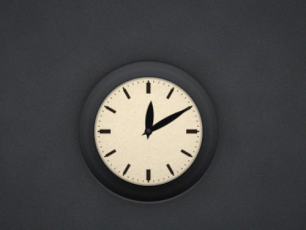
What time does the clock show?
12:10
